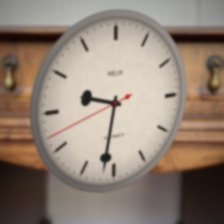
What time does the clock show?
9:31:42
